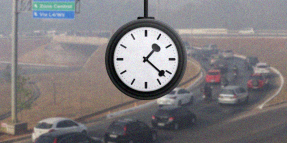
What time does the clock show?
1:22
